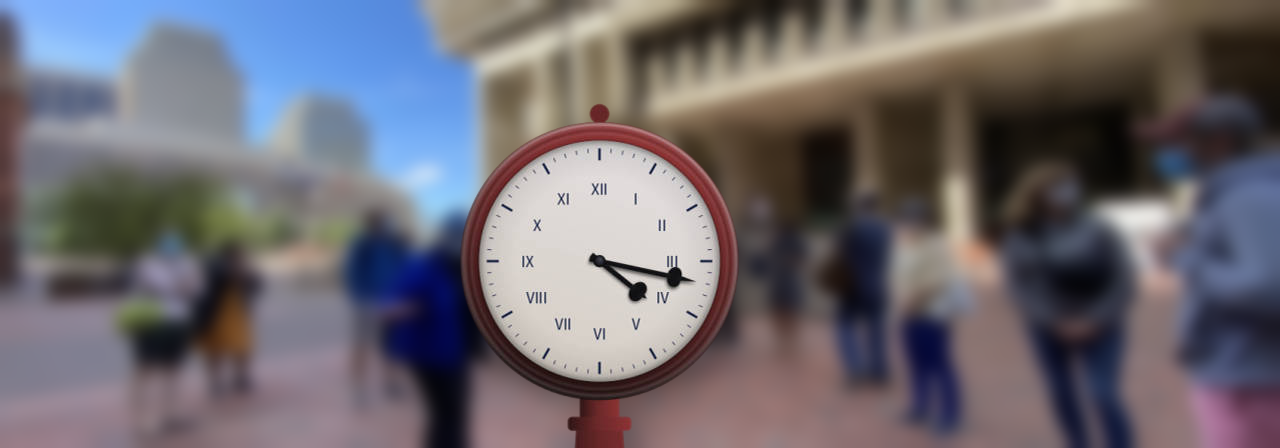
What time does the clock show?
4:17
